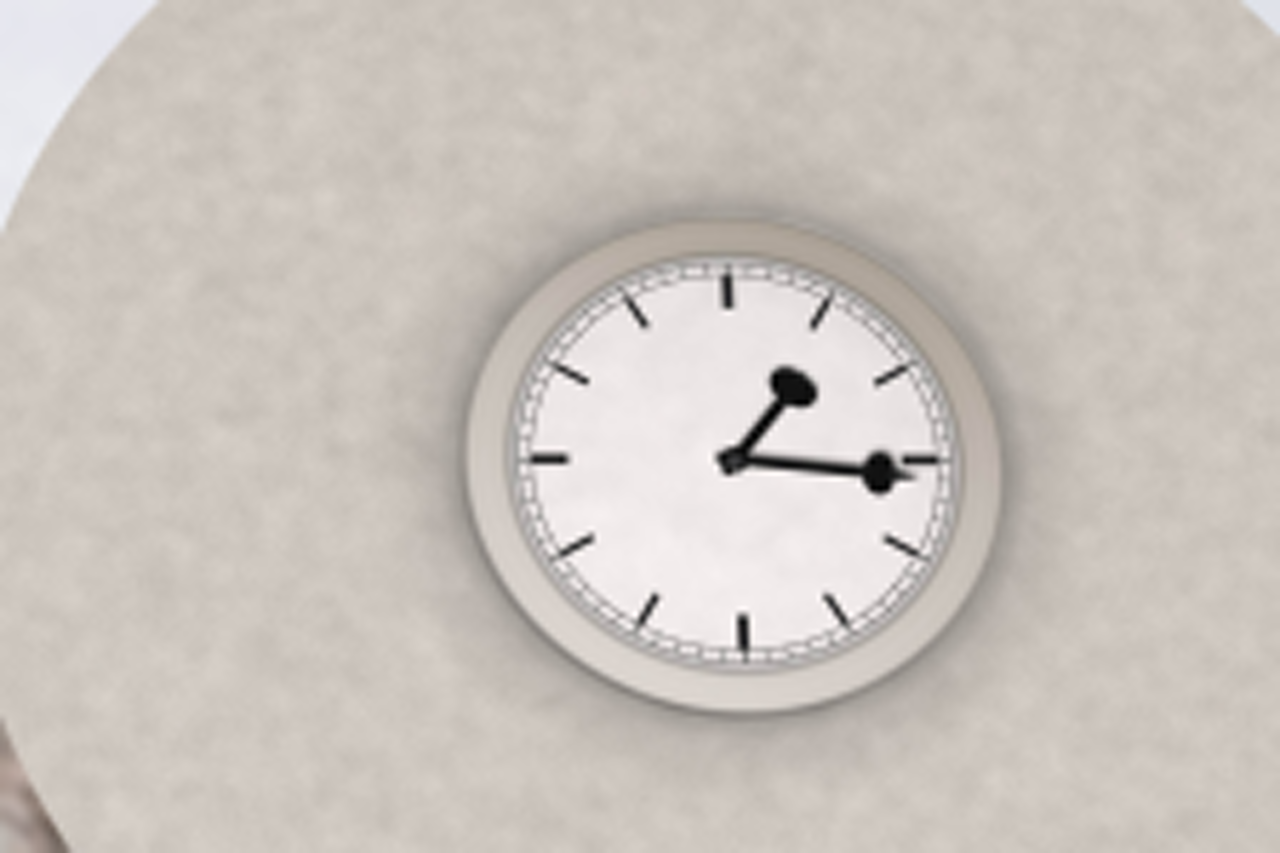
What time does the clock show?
1:16
